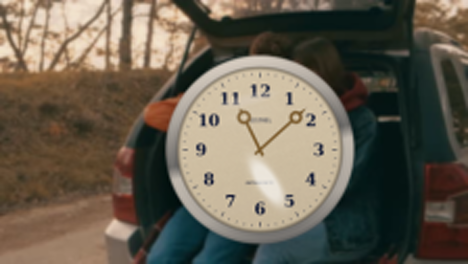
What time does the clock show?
11:08
